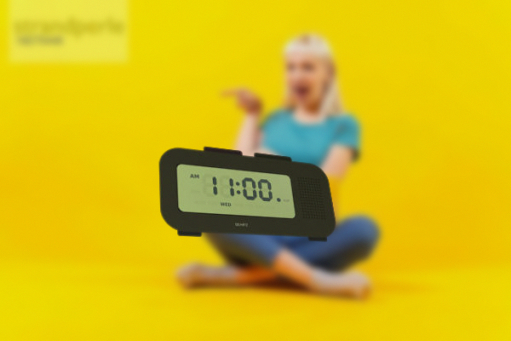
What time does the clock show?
11:00
